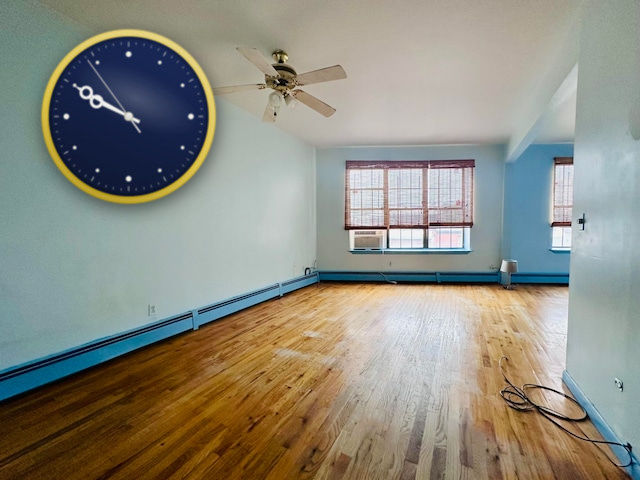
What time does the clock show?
9:49:54
